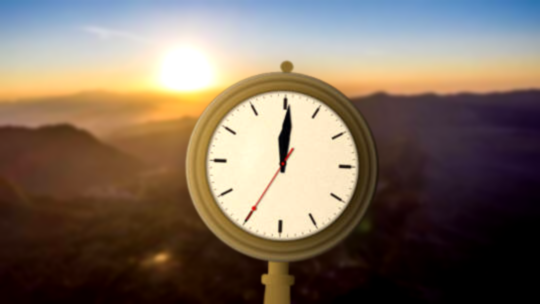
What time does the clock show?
12:00:35
